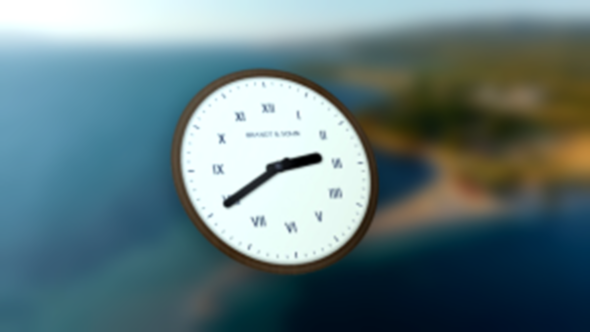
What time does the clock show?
2:40
